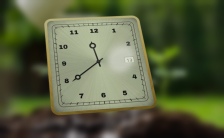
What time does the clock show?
11:39
